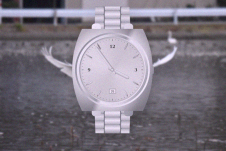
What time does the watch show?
3:54
